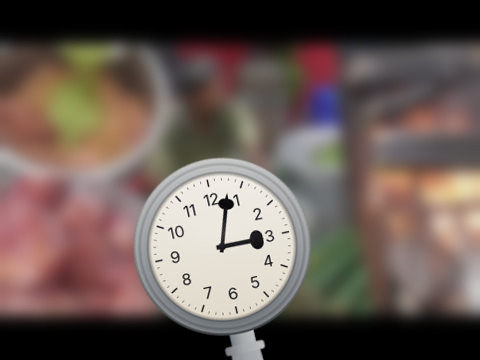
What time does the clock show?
3:03
